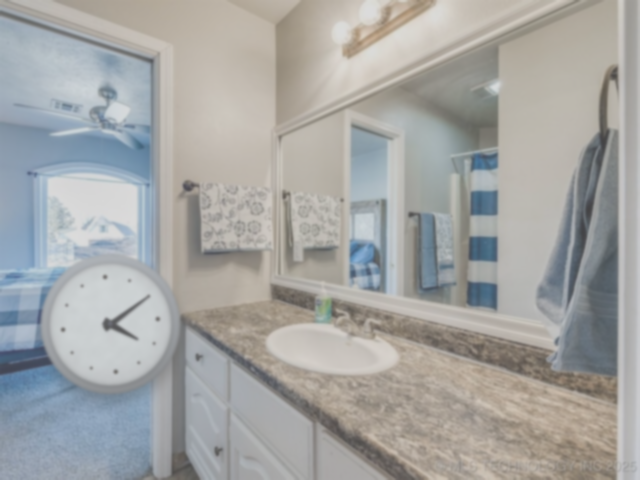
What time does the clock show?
4:10
